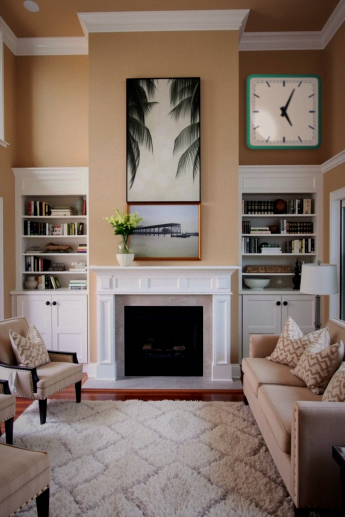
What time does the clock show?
5:04
